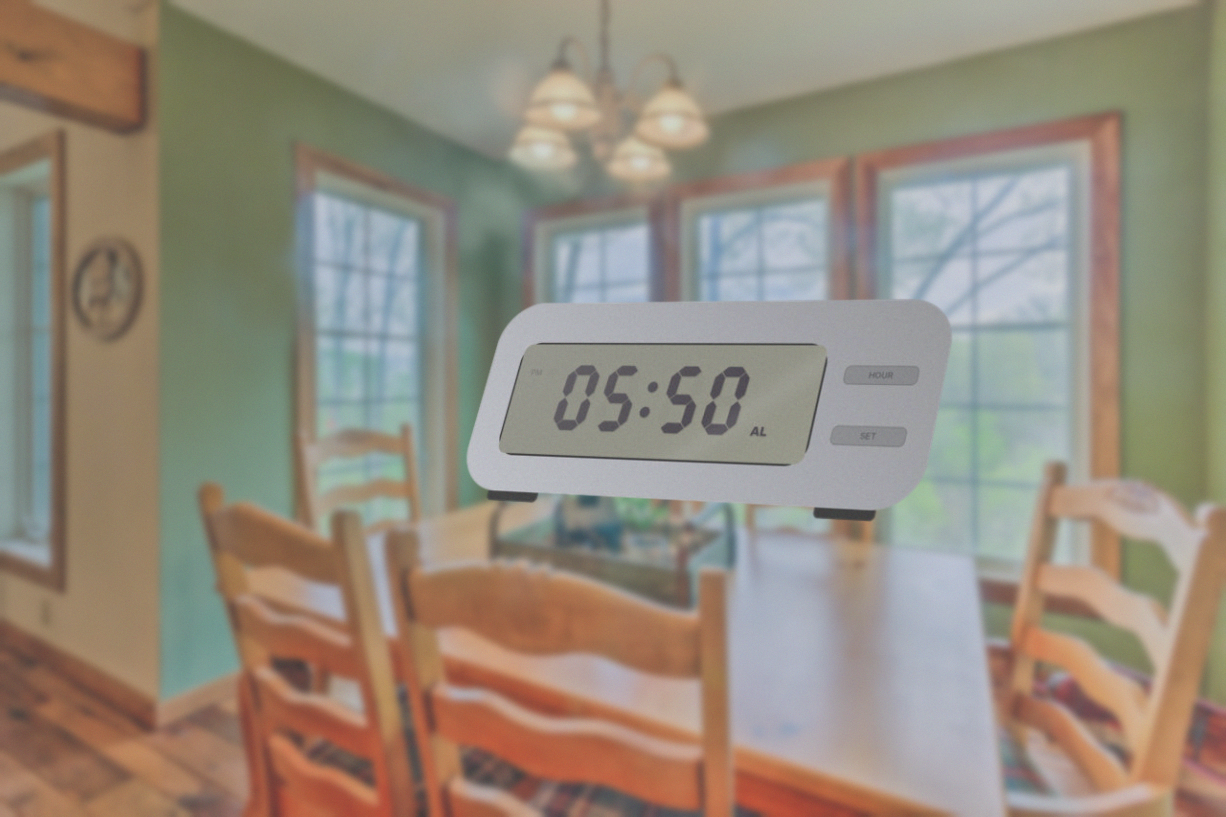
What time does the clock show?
5:50
